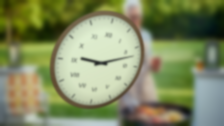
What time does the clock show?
9:12
